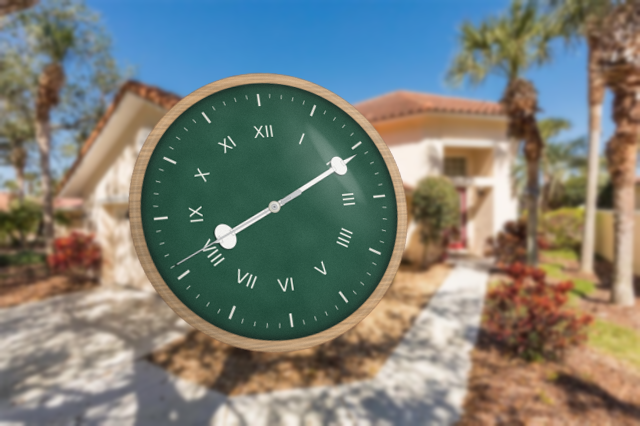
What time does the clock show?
8:10:41
